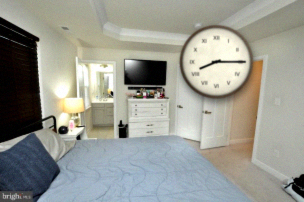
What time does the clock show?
8:15
